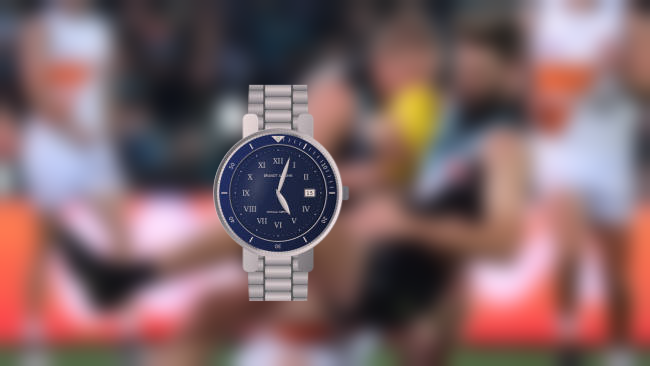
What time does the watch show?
5:03
